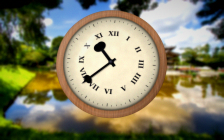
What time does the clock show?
10:38
